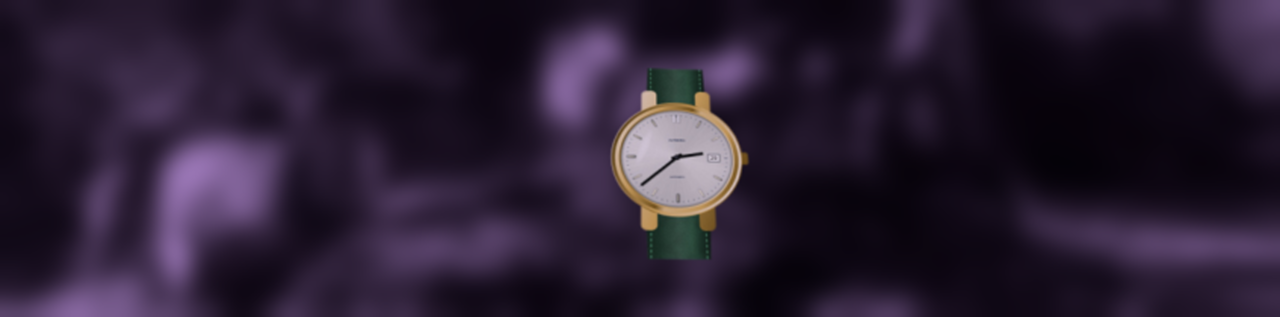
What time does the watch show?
2:38
